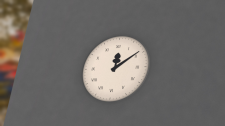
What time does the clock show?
12:09
